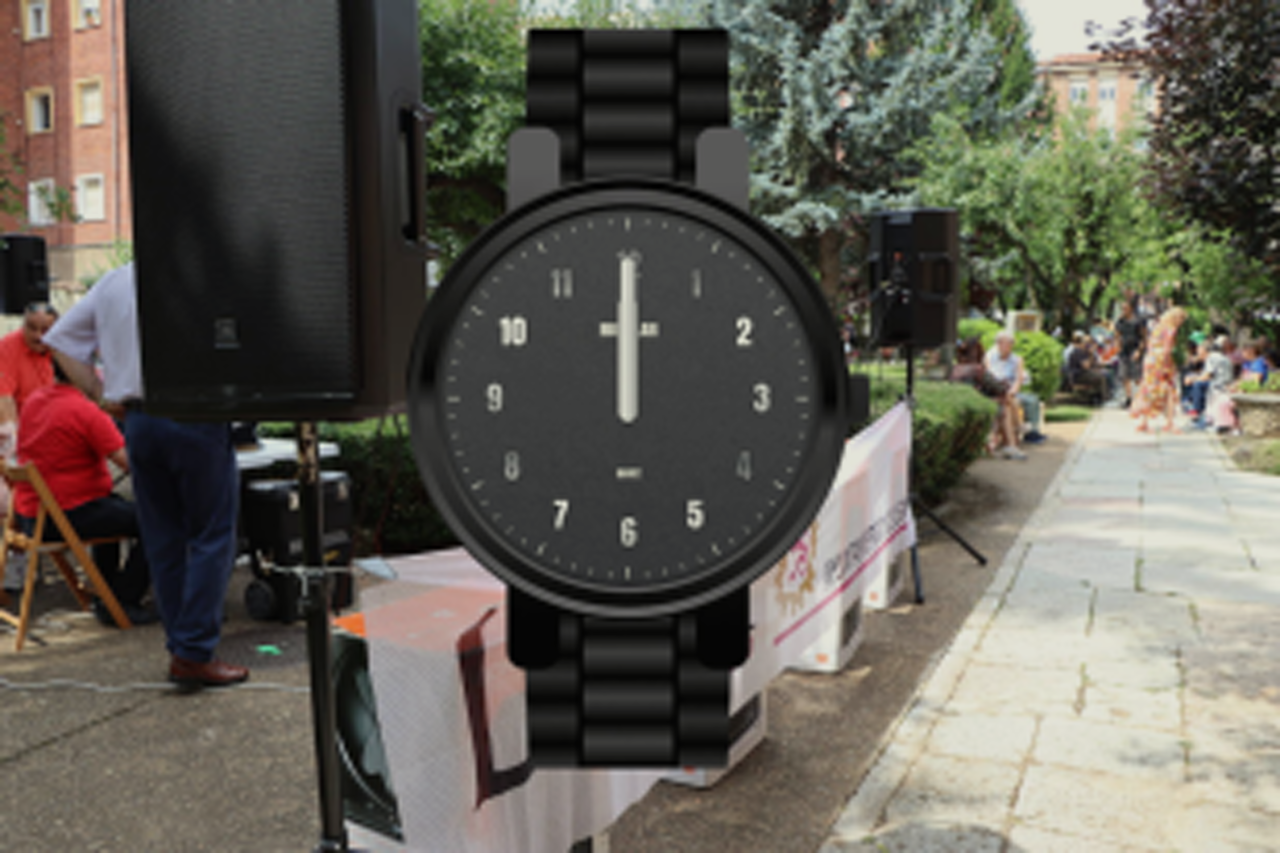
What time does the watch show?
12:00
